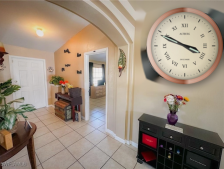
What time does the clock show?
3:49
